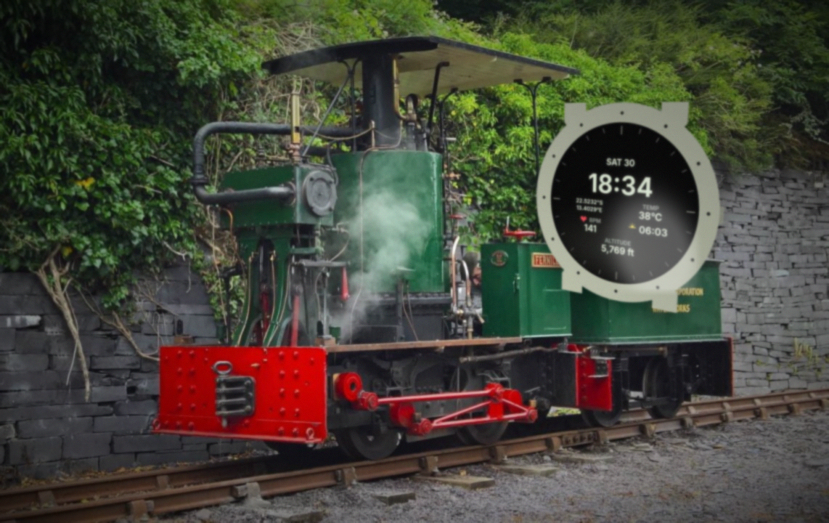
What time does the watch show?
18:34
